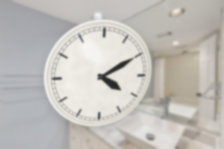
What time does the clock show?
4:10
